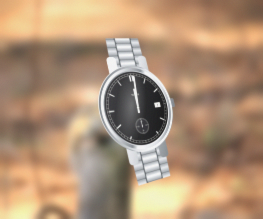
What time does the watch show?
12:01
